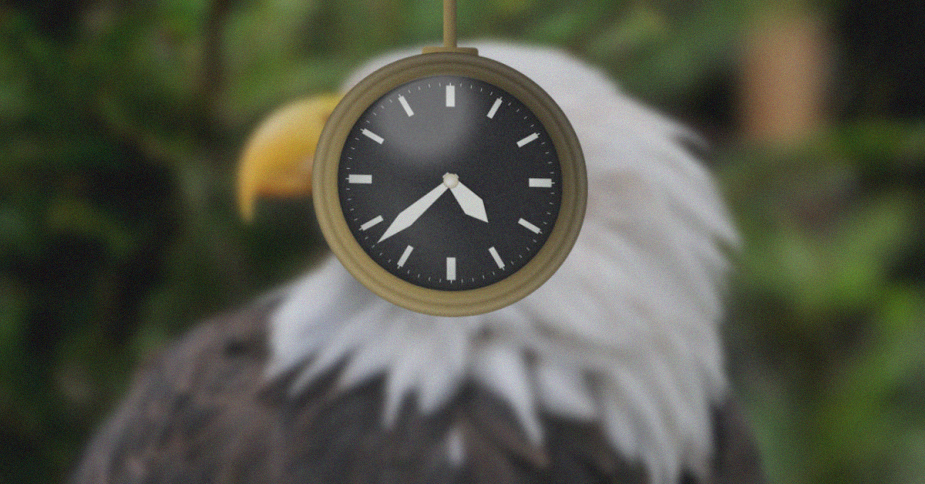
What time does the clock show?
4:38
